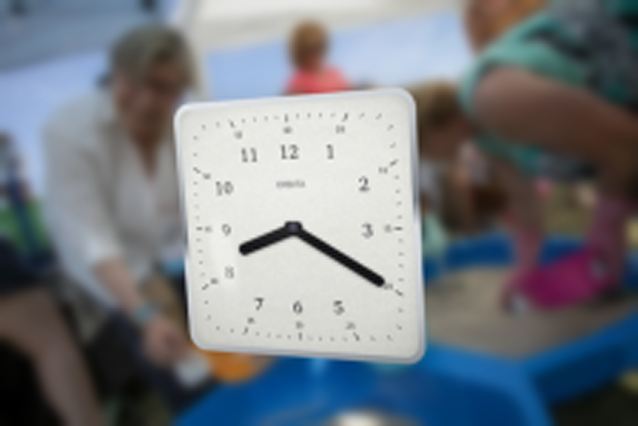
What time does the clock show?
8:20
